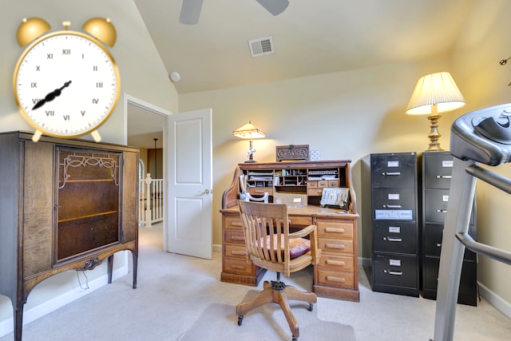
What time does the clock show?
7:39
